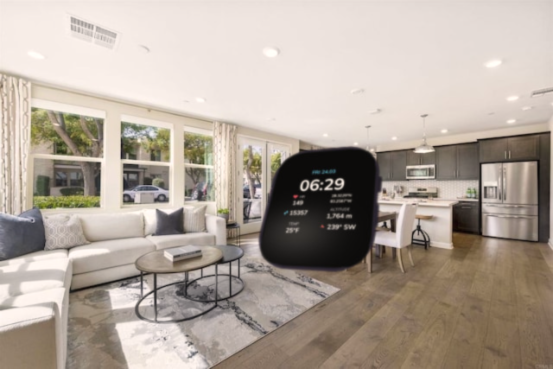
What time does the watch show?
6:29
